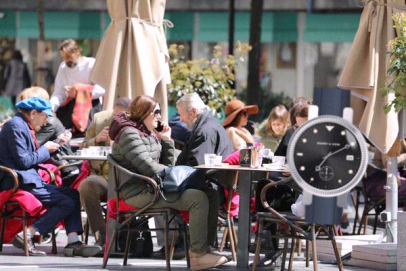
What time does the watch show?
7:10
